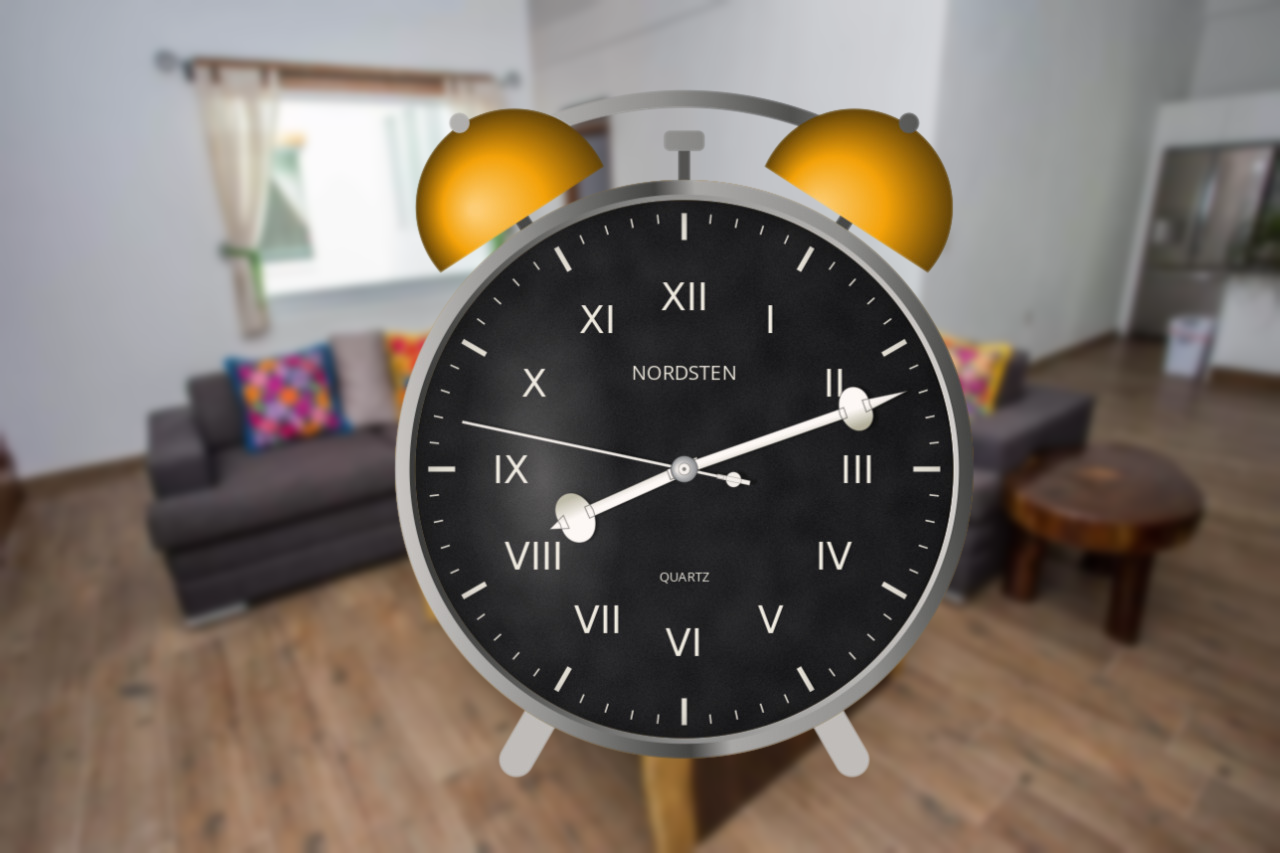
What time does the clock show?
8:11:47
